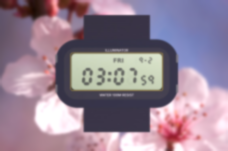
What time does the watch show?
3:07:59
